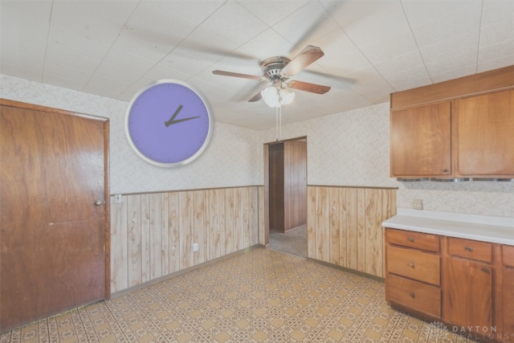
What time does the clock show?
1:13
